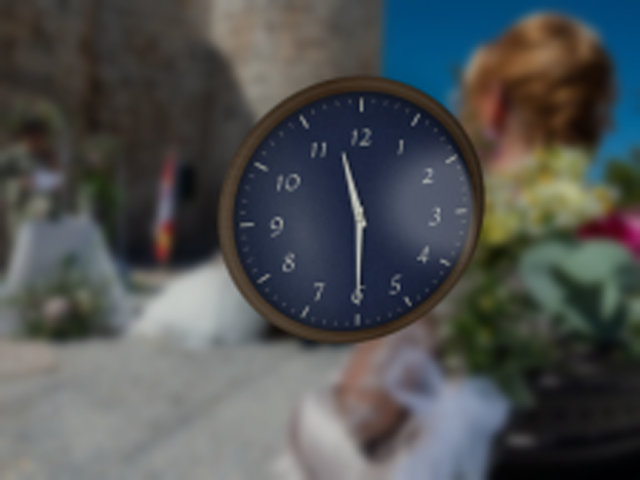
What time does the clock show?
11:30
